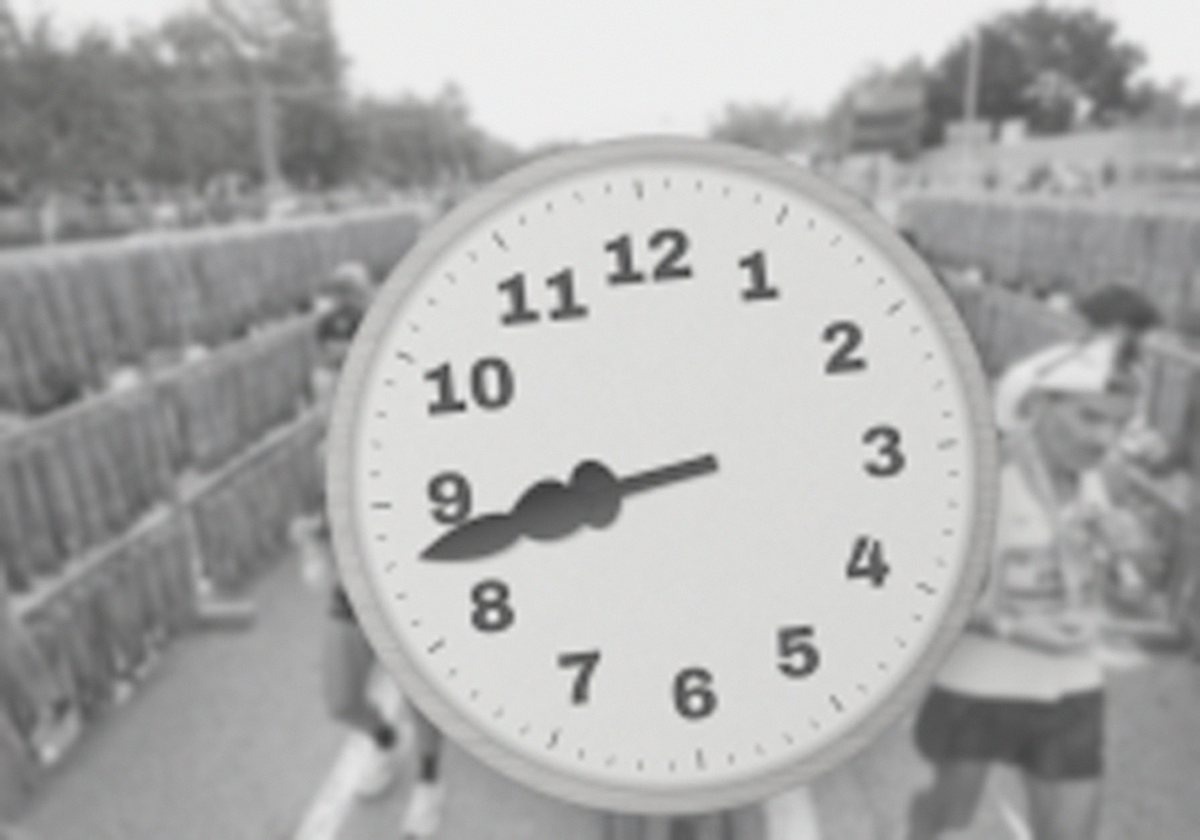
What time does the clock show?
8:43
